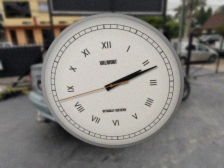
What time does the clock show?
2:11:43
